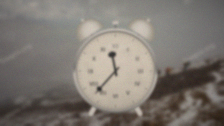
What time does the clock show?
11:37
